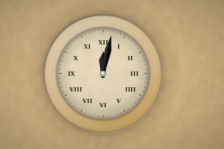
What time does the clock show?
12:02
